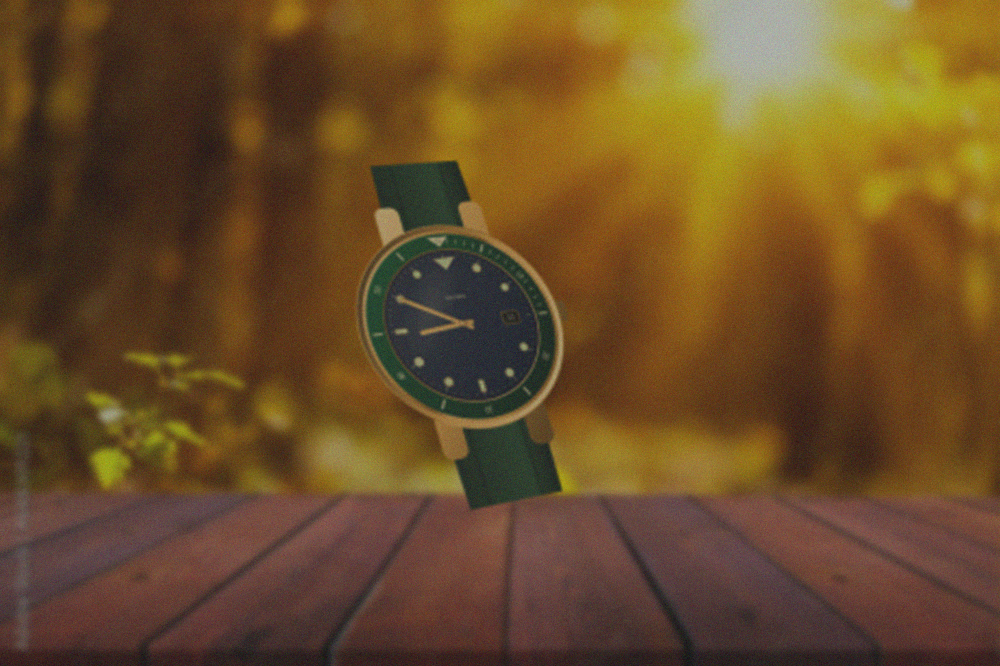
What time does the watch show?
8:50
